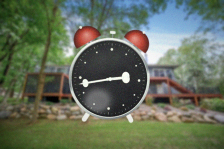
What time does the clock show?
2:43
